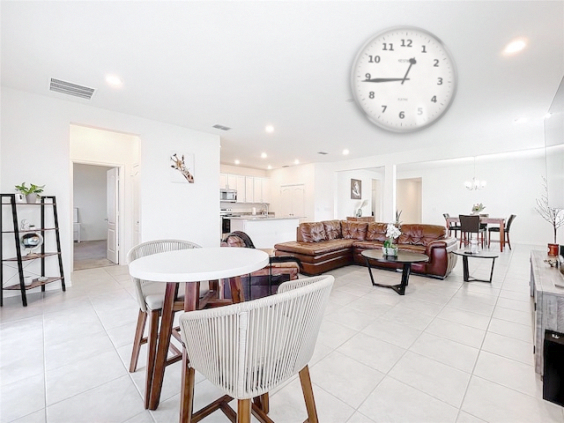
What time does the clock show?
12:44
